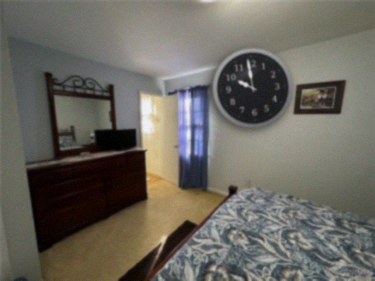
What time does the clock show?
9:59
